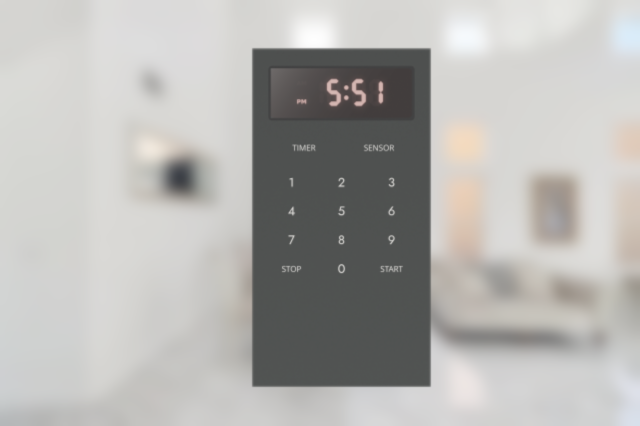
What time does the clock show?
5:51
